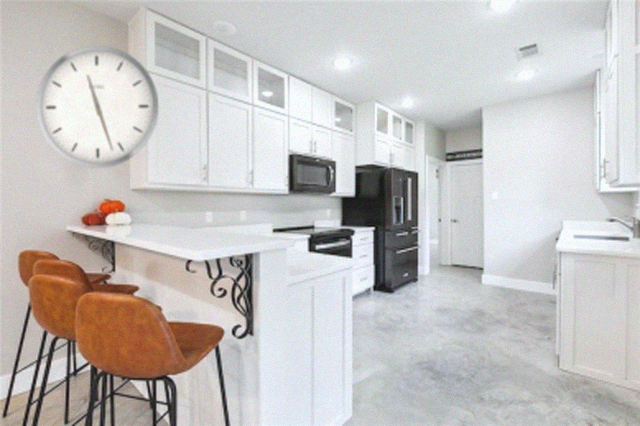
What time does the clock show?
11:27
